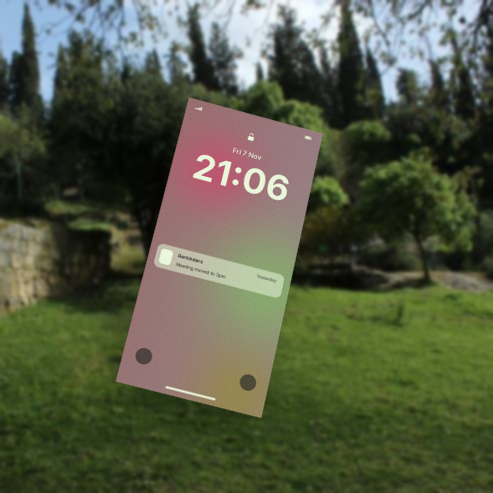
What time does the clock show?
21:06
